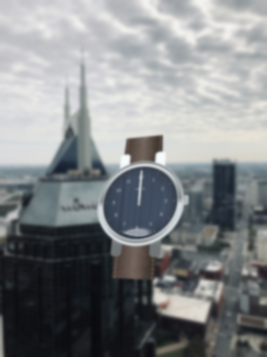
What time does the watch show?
12:00
